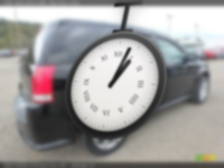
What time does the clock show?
1:03
